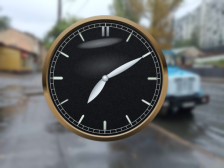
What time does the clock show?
7:10
